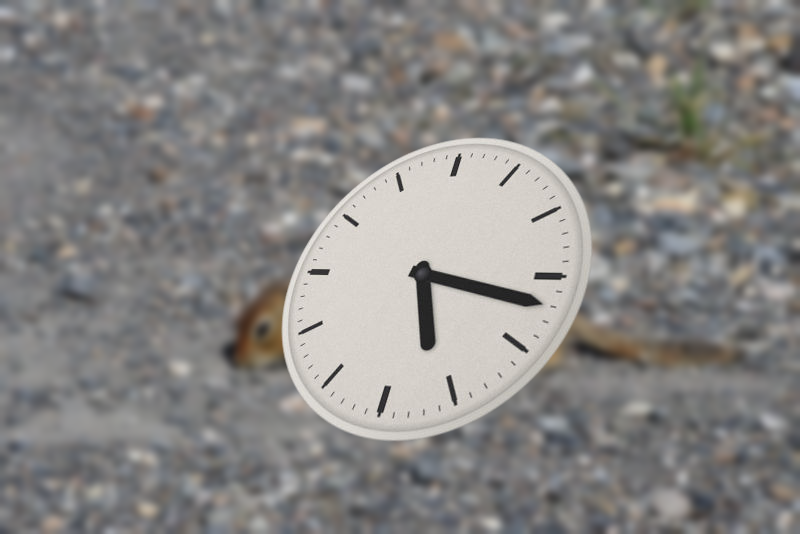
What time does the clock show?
5:17
